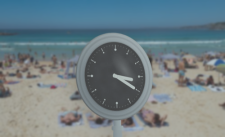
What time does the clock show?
3:20
